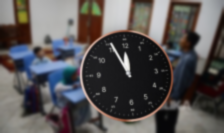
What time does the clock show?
11:56
